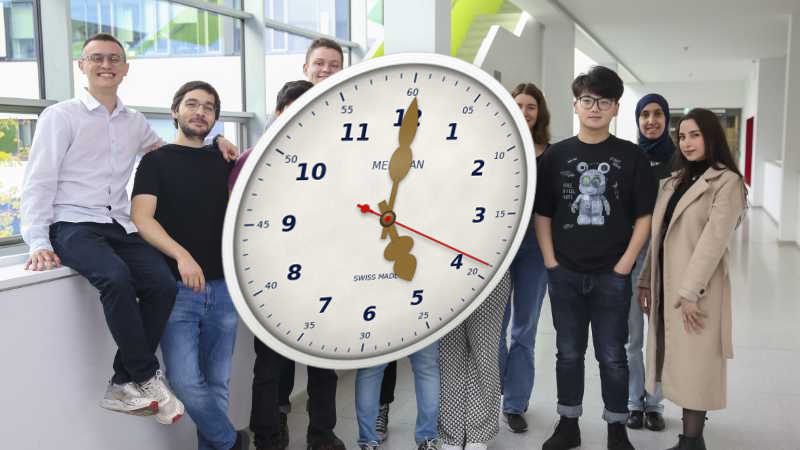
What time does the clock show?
5:00:19
